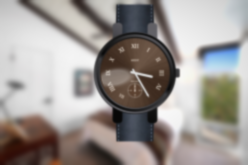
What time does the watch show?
3:25
